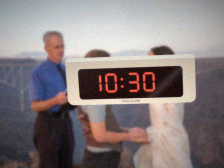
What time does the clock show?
10:30
